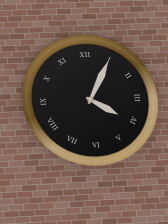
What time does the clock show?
4:05
